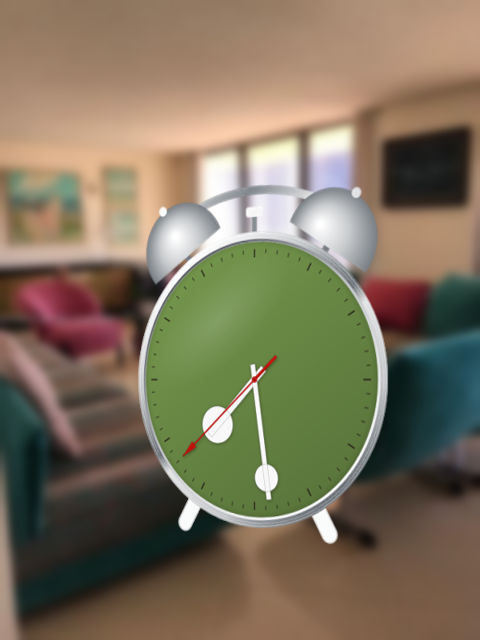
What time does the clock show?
7:28:38
